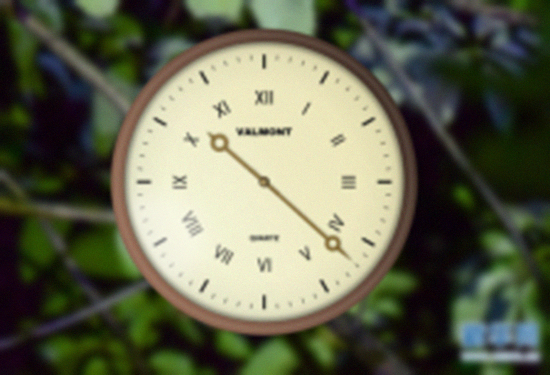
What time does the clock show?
10:22
